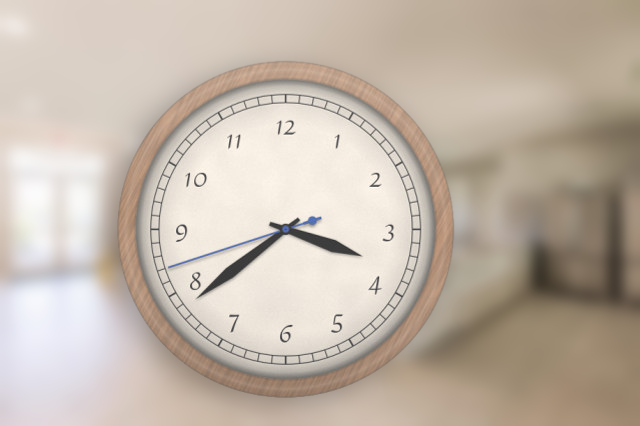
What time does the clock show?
3:38:42
